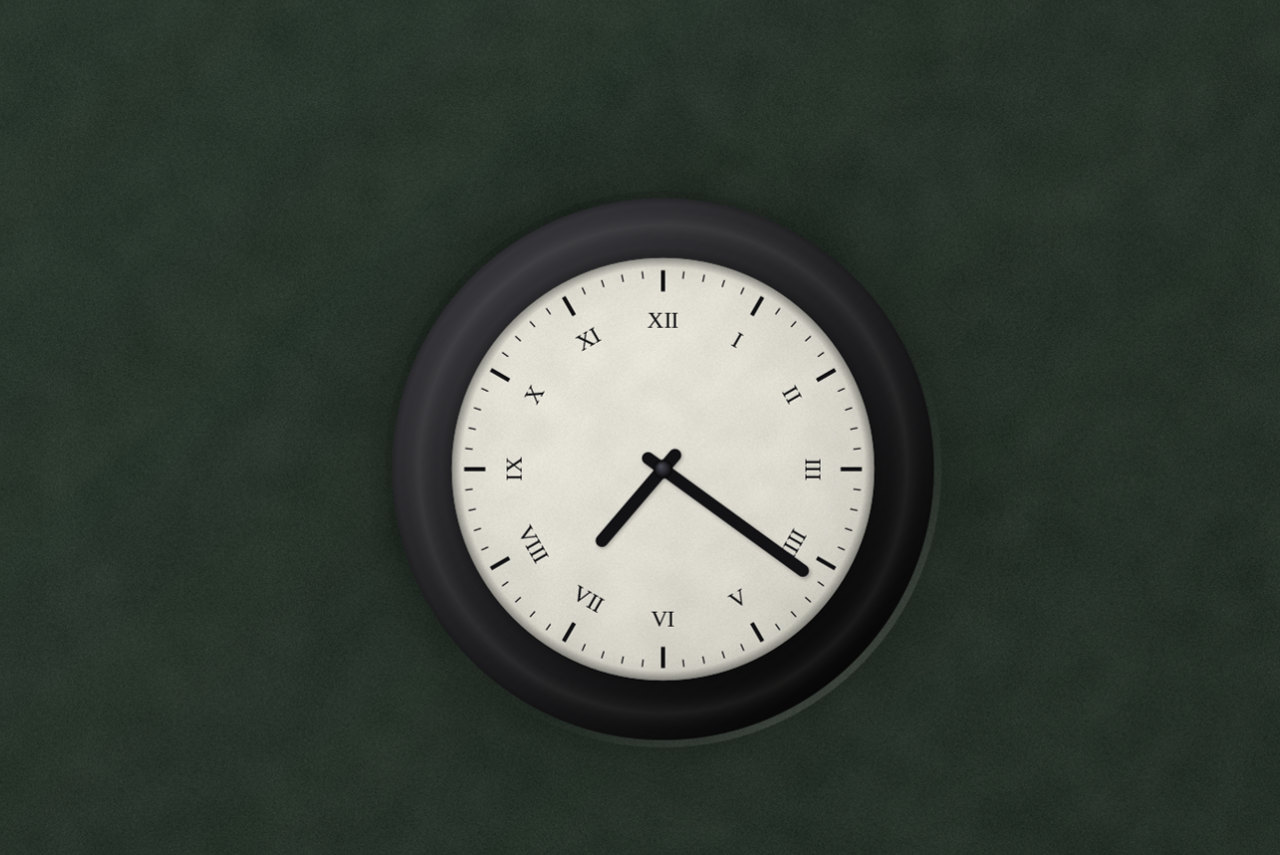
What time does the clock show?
7:21
